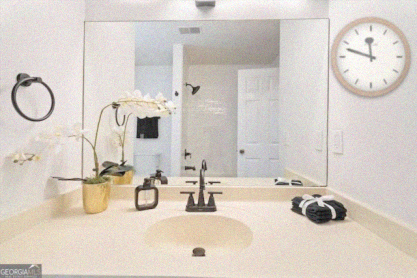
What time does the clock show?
11:48
